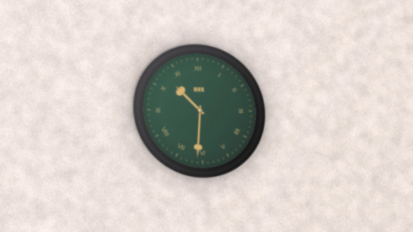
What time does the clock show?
10:31
